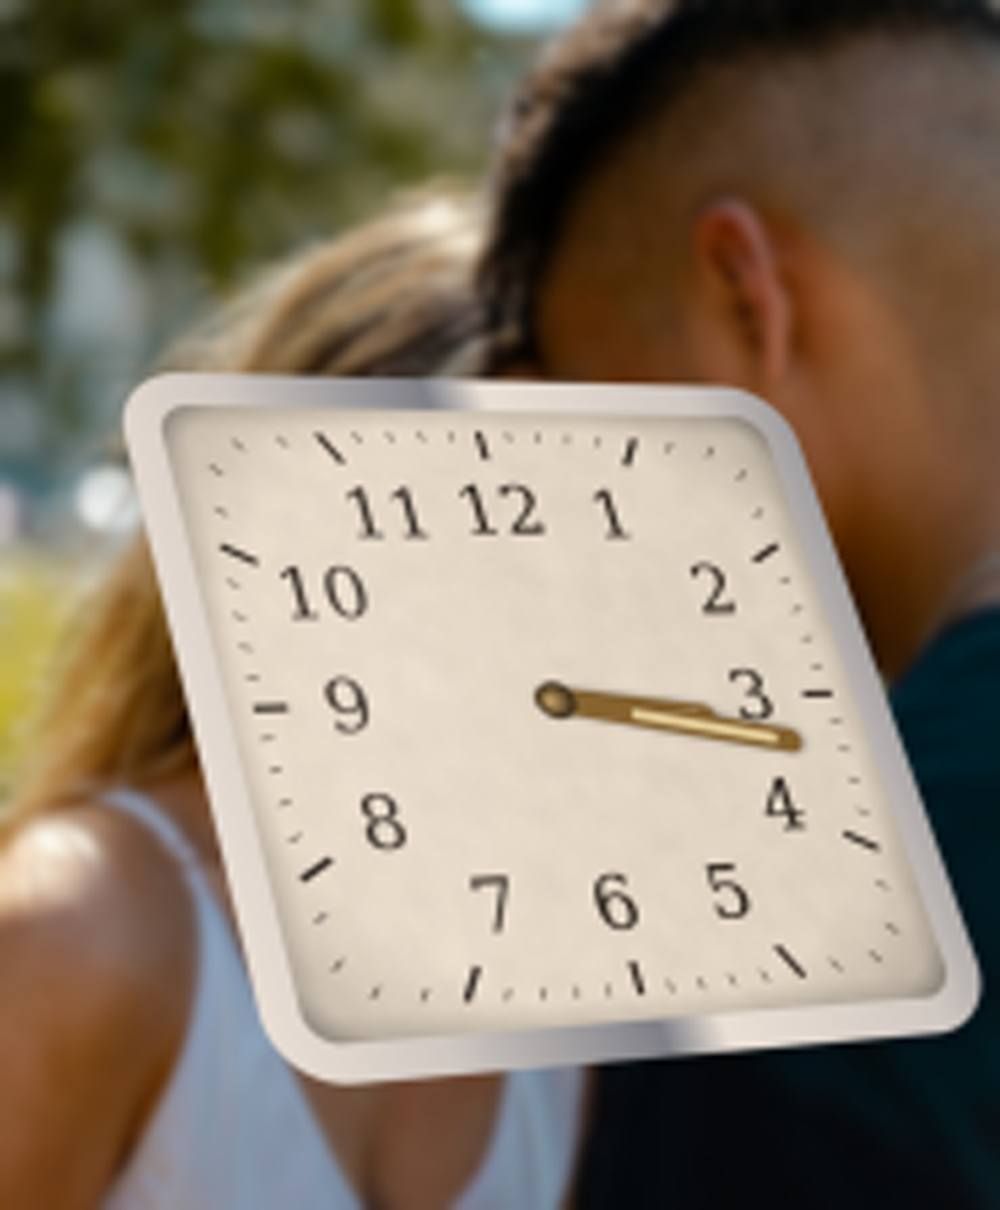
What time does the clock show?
3:17
